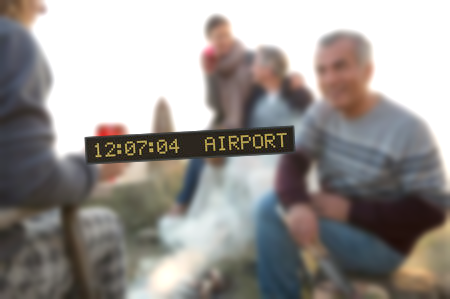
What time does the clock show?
12:07:04
